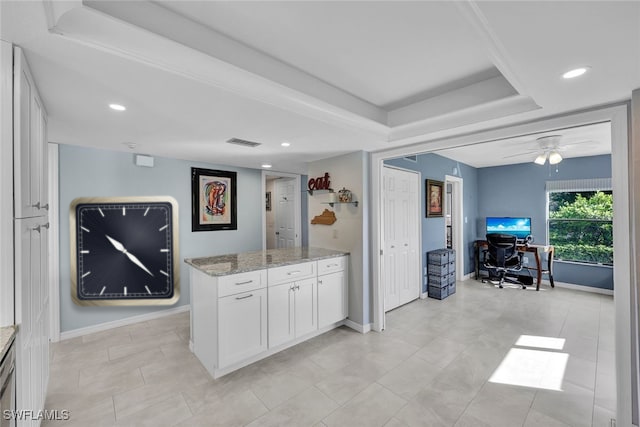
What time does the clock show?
10:22
